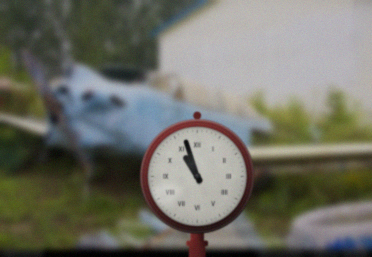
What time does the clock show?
10:57
